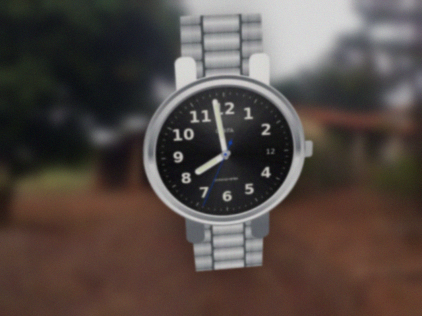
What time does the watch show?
7:58:34
